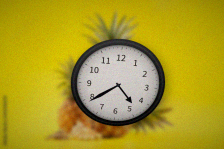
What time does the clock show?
4:39
